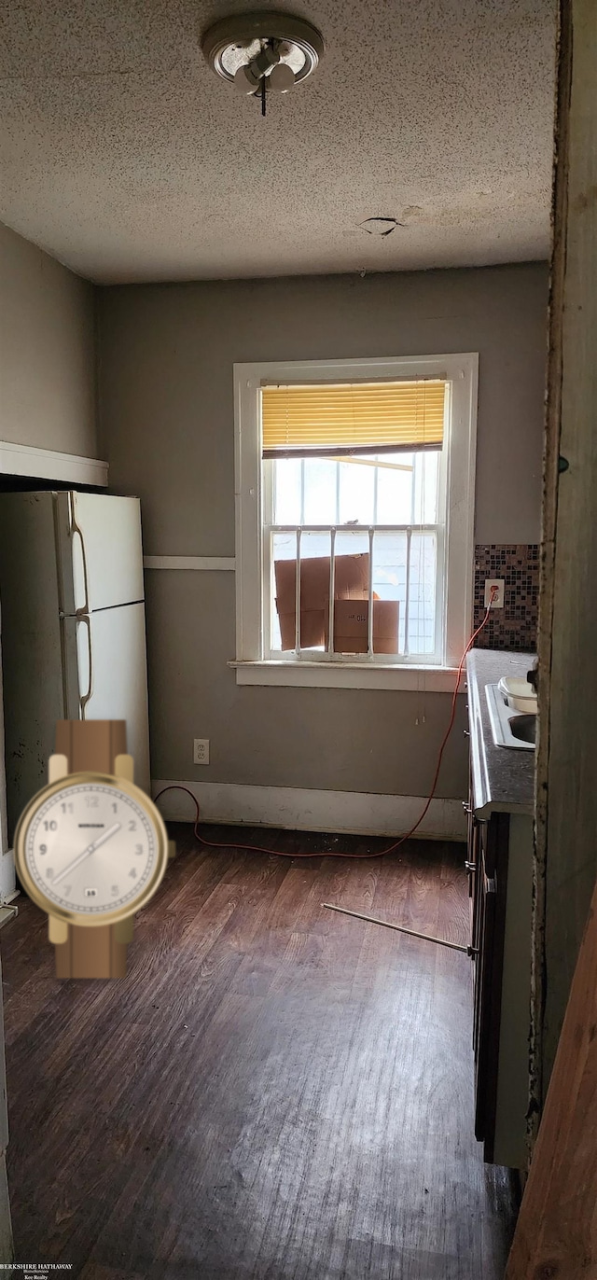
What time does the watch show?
1:38
